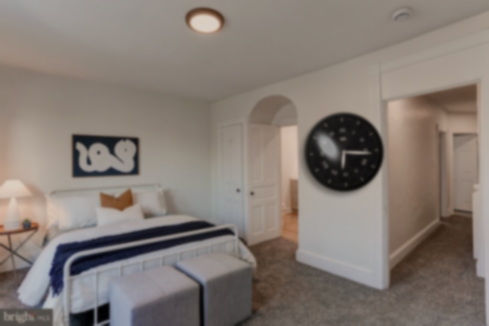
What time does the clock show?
6:16
